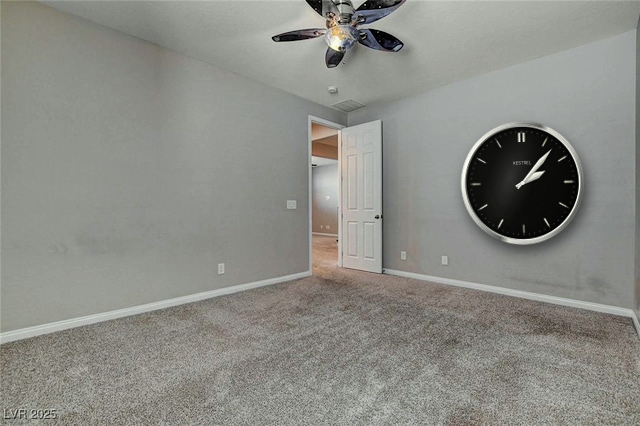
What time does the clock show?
2:07
